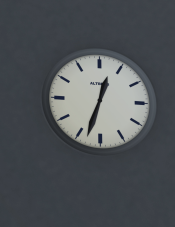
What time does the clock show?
12:33
